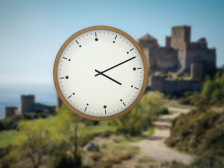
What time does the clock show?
4:12
